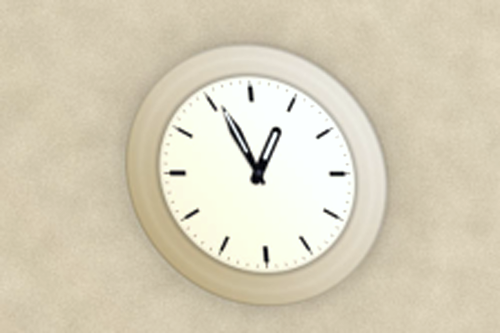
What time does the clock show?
12:56
